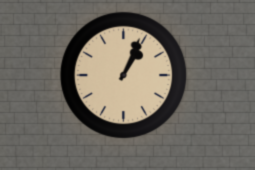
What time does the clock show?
1:04
